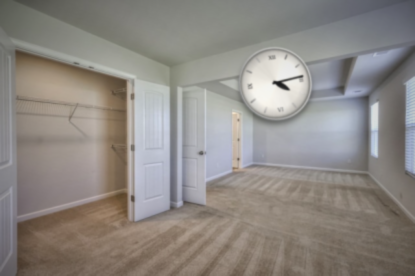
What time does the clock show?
4:14
